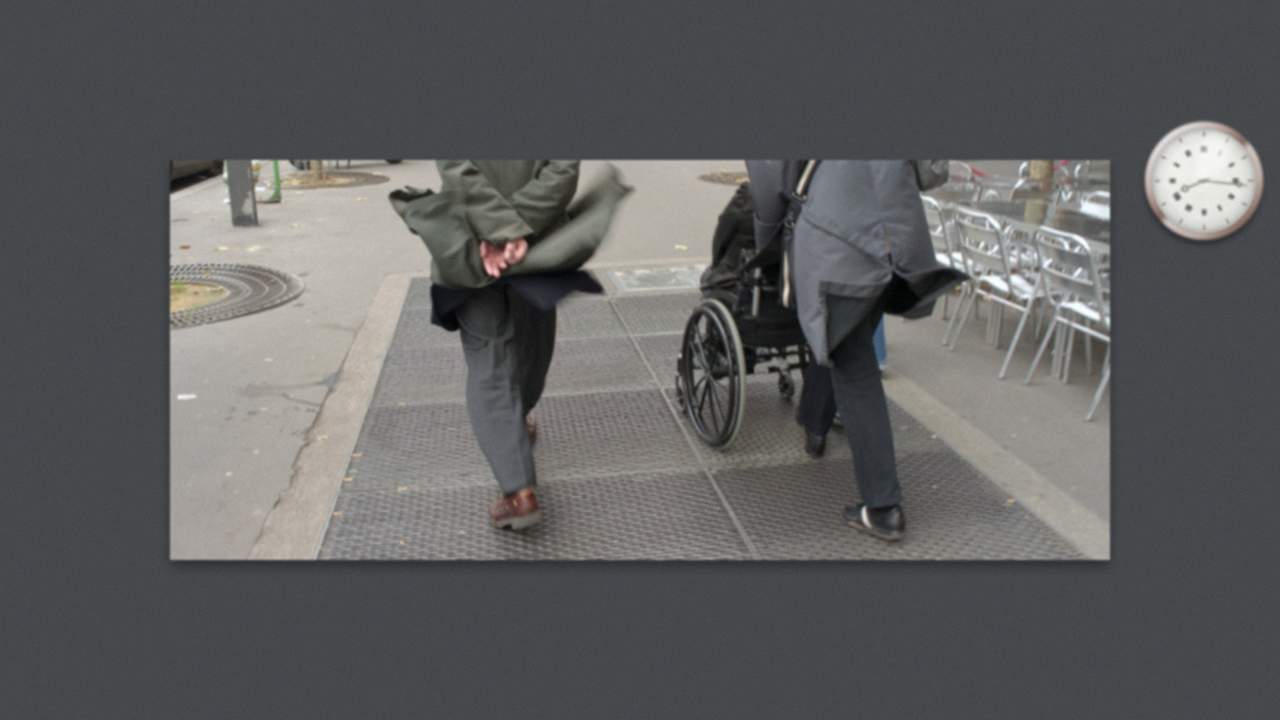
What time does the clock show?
8:16
